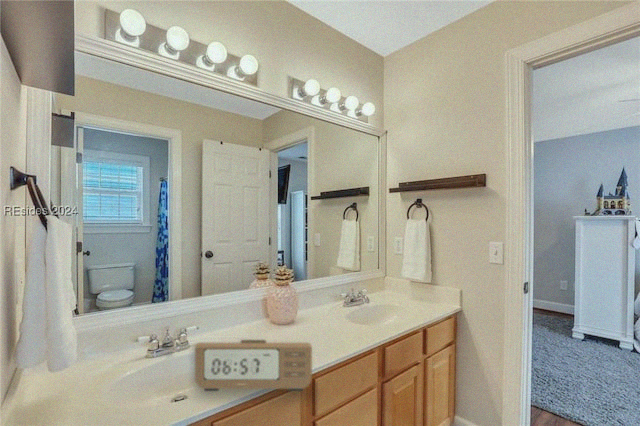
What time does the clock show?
6:57
